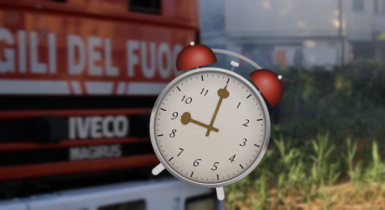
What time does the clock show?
9:00
